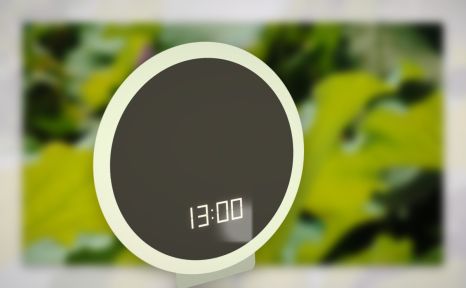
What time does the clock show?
13:00
